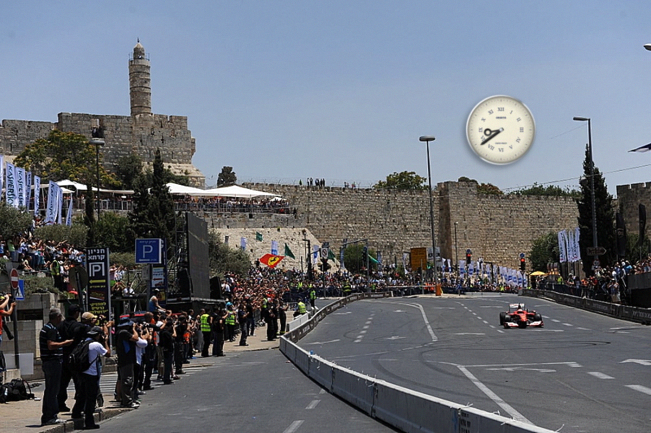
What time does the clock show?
8:39
